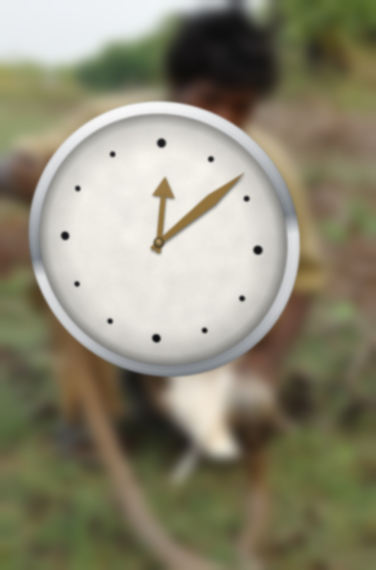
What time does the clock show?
12:08
